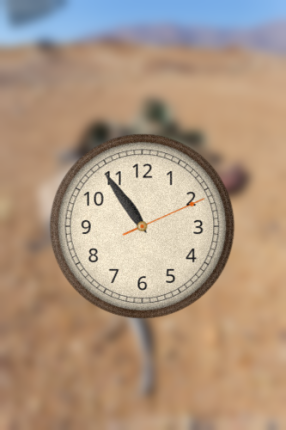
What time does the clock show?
10:54:11
